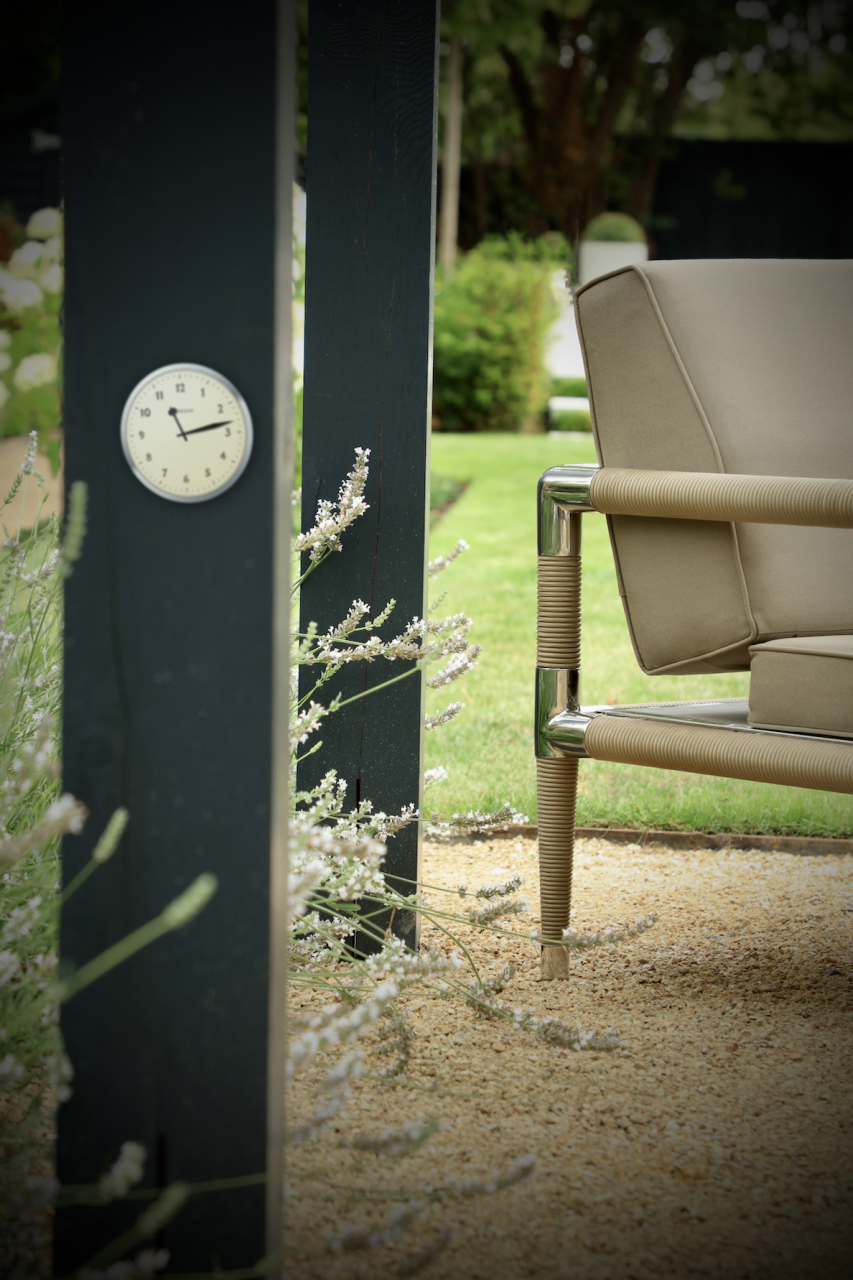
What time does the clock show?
11:13
